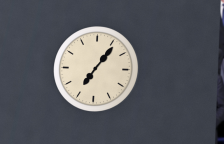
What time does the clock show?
7:06
